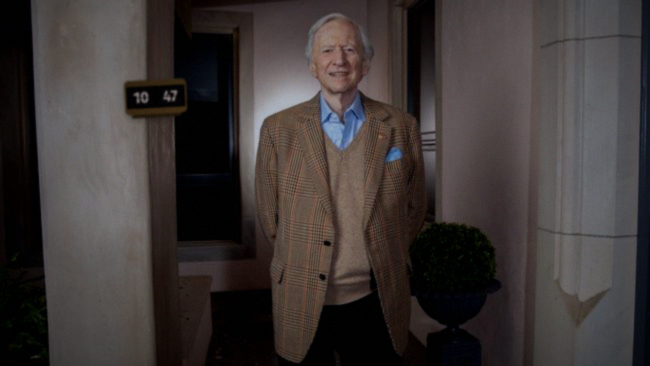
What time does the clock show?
10:47
